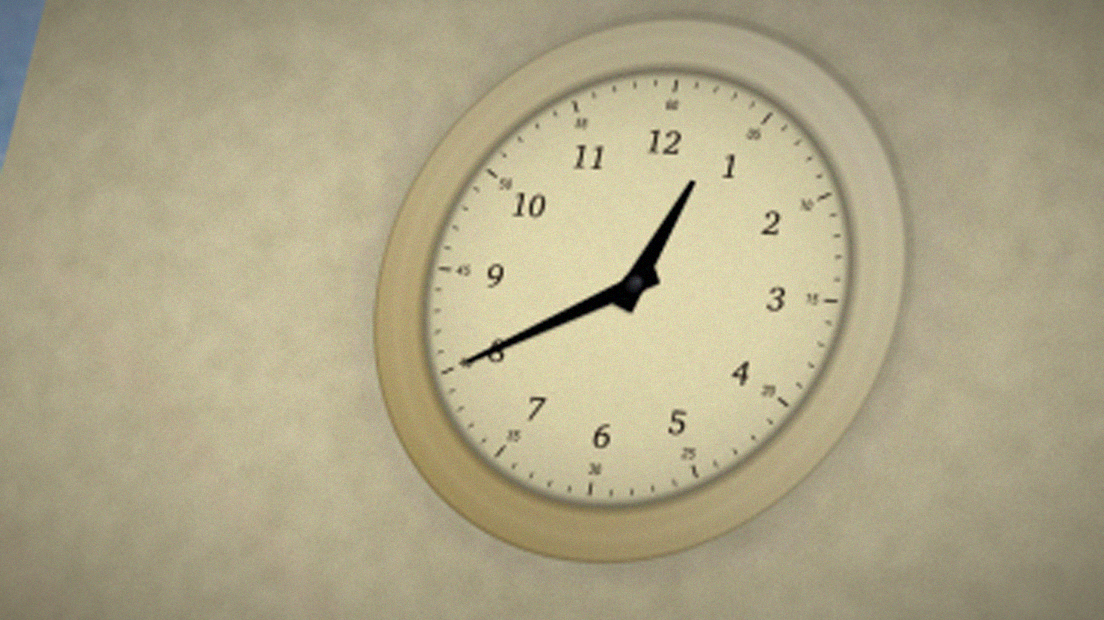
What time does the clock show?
12:40
